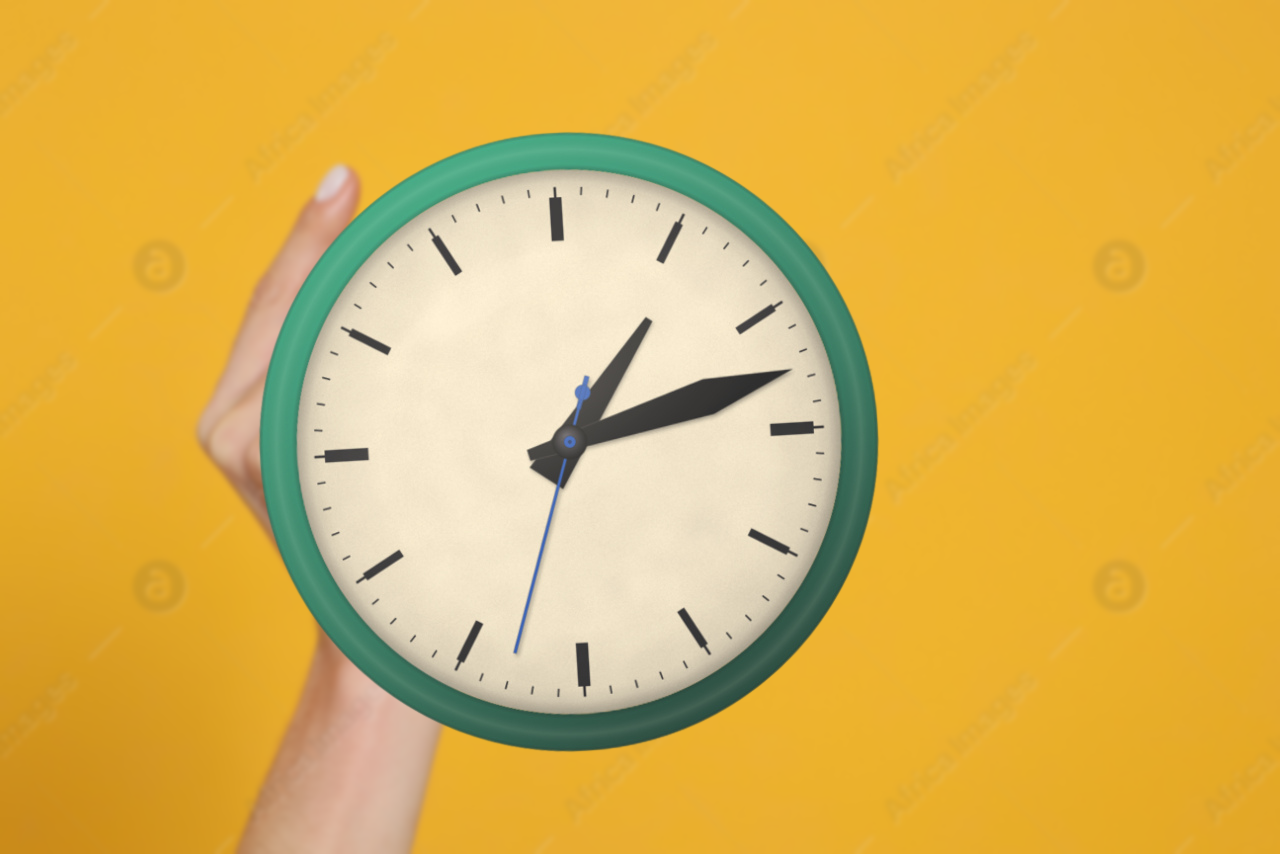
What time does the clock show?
1:12:33
